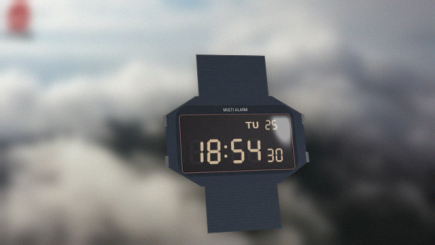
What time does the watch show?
18:54:30
